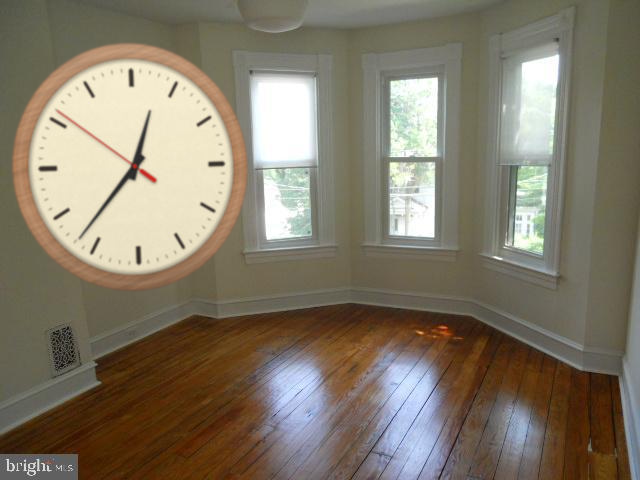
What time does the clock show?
12:36:51
